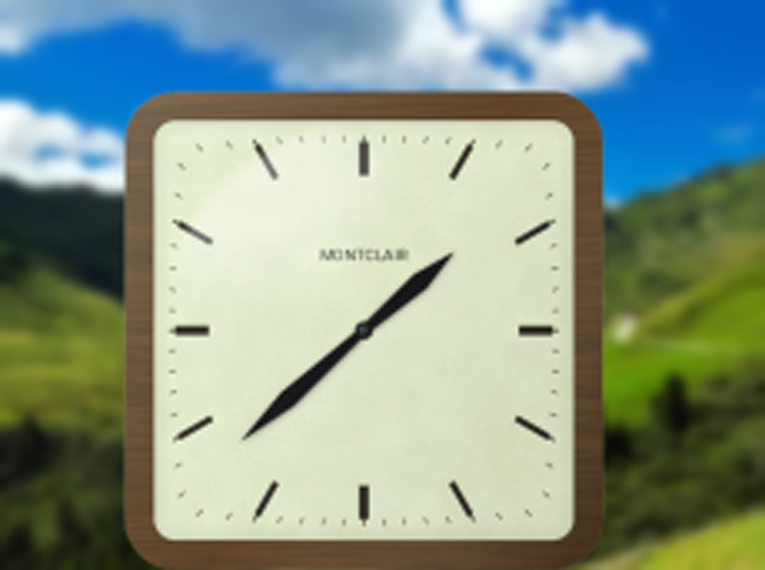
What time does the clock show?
1:38
